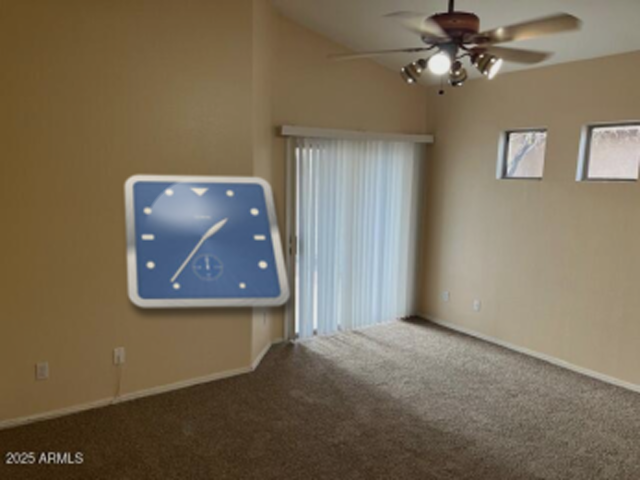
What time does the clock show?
1:36
